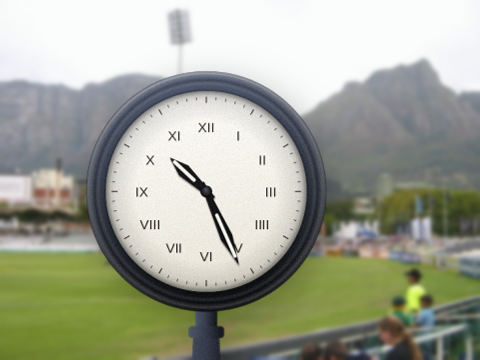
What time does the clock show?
10:26
